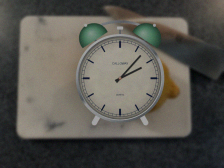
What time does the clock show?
2:07
